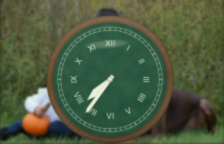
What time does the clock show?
7:36
